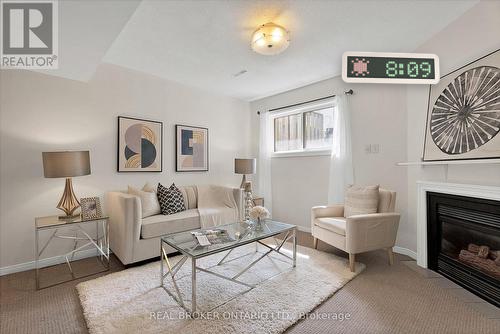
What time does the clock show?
8:09
